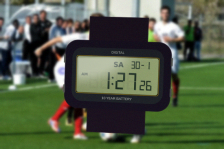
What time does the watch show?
1:27:26
